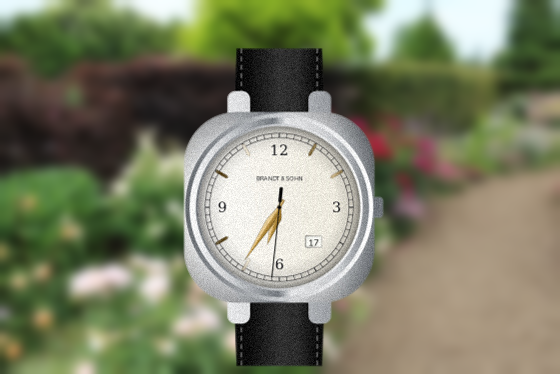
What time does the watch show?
6:35:31
